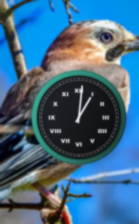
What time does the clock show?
1:01
